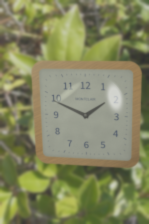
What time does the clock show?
1:49
